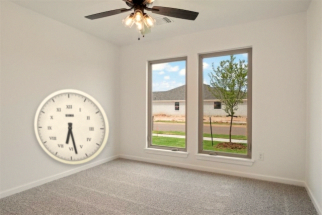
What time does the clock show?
6:28
